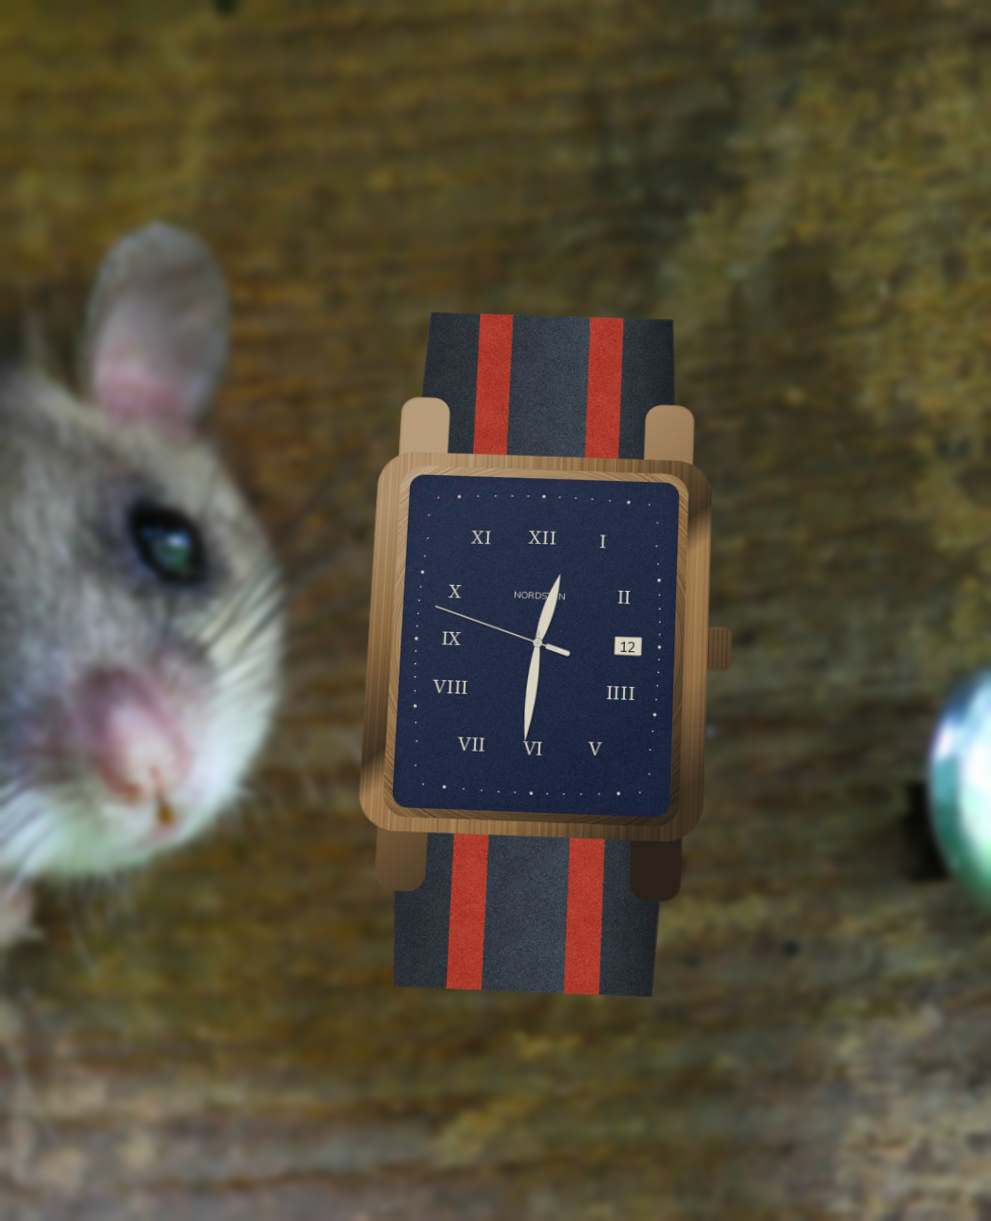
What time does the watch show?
12:30:48
